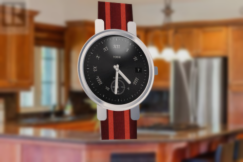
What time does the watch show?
4:31
